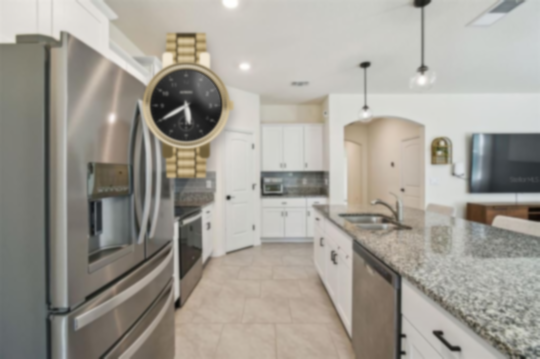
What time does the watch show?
5:40
